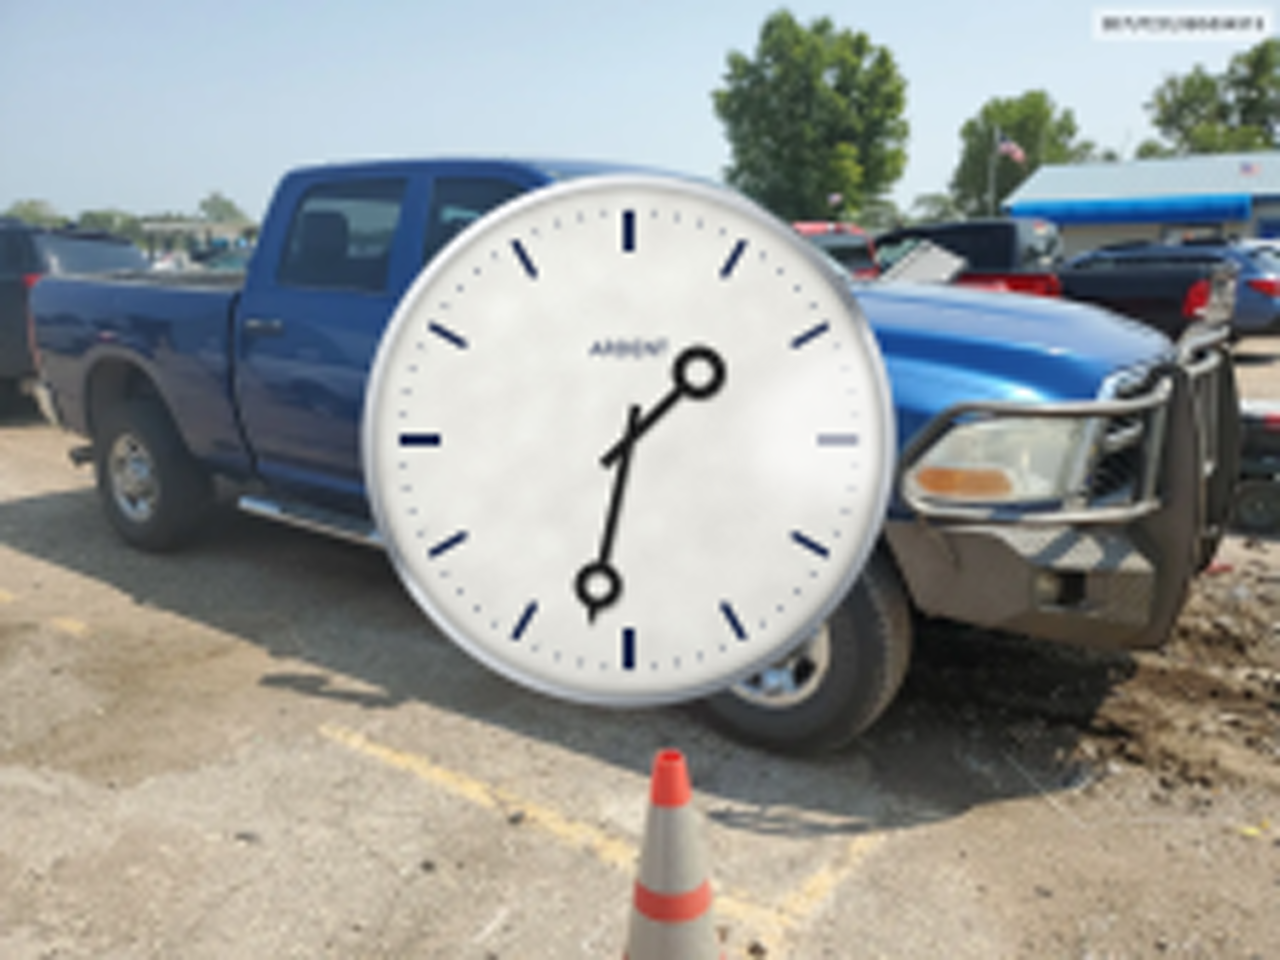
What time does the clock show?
1:32
